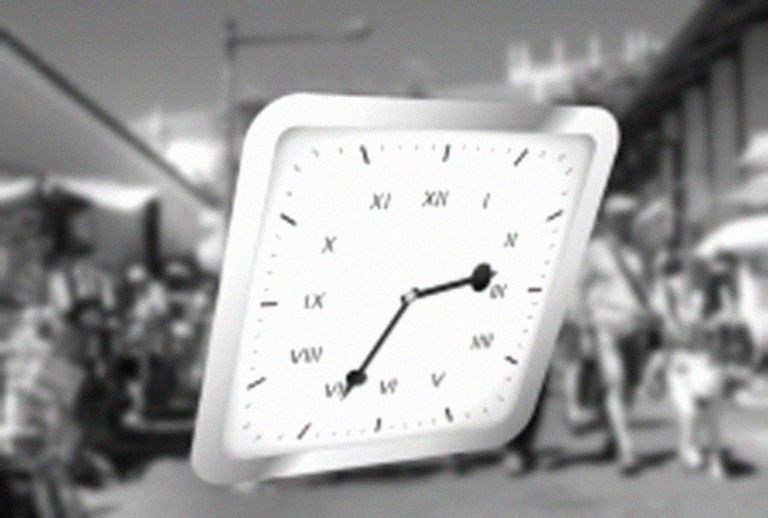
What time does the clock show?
2:34
